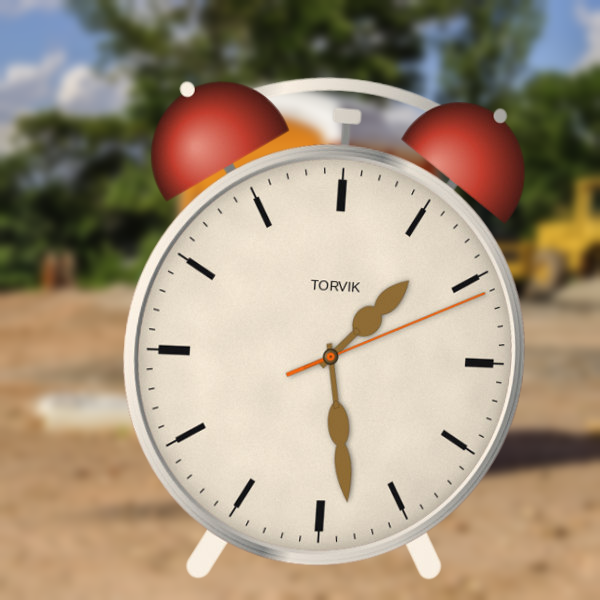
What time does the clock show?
1:28:11
